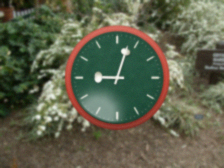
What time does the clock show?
9:03
